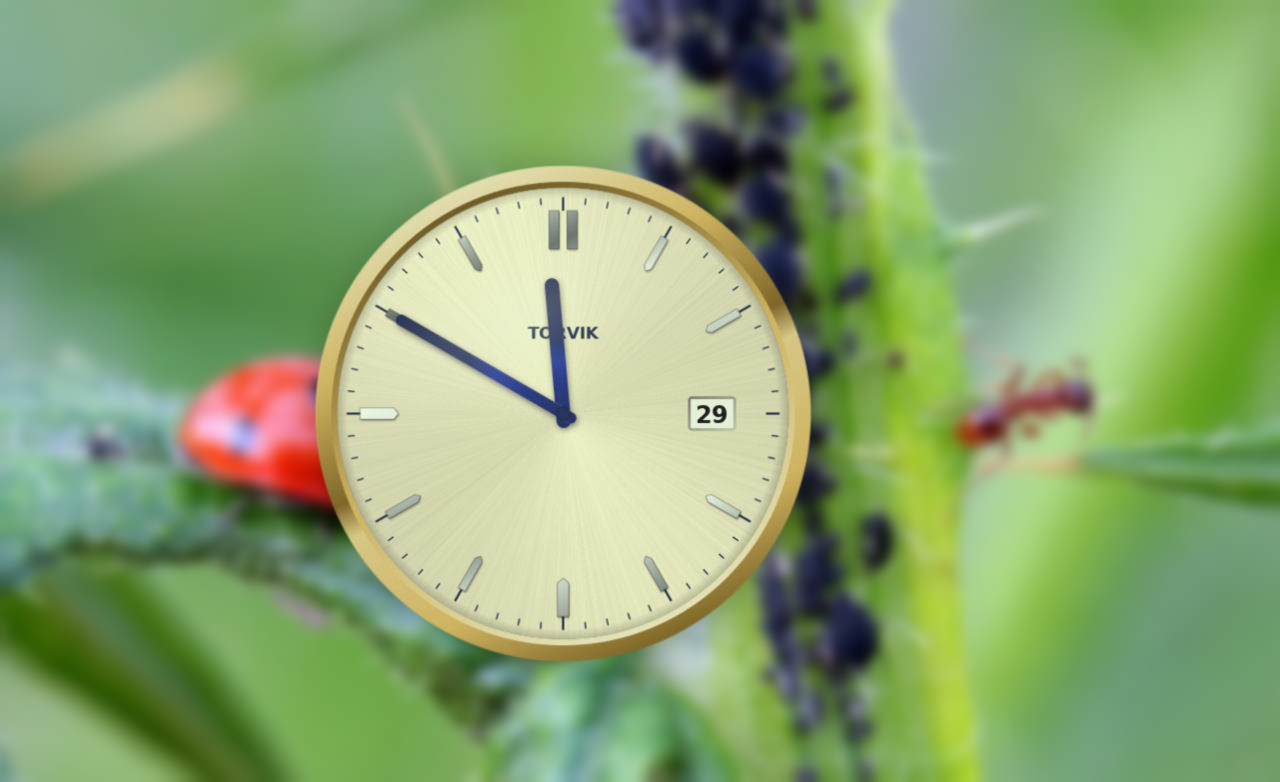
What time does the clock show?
11:50
